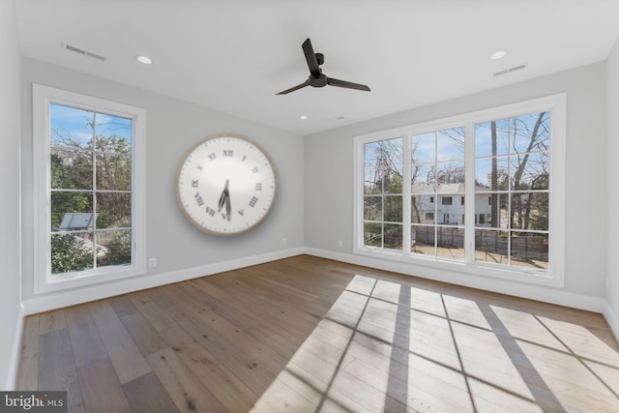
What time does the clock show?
6:29
